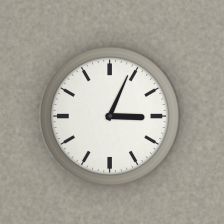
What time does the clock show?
3:04
